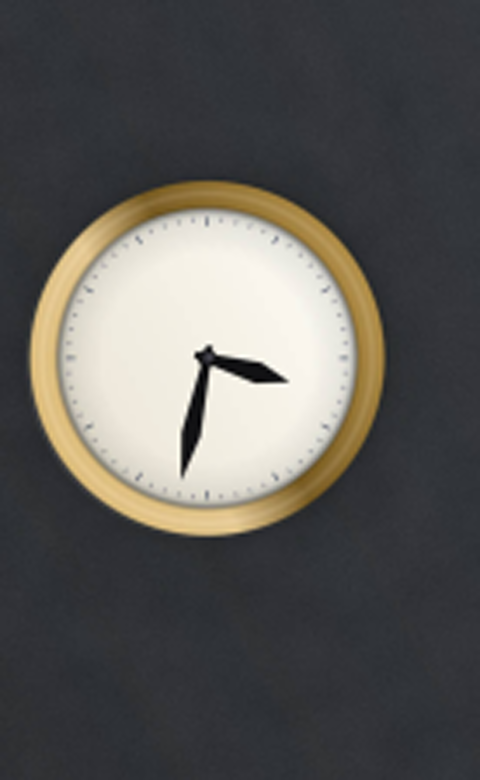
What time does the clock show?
3:32
